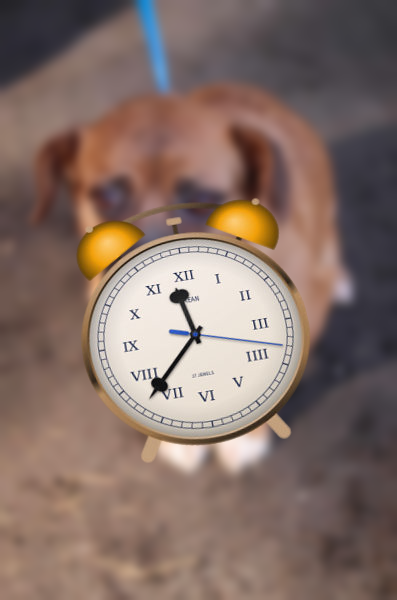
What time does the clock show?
11:37:18
